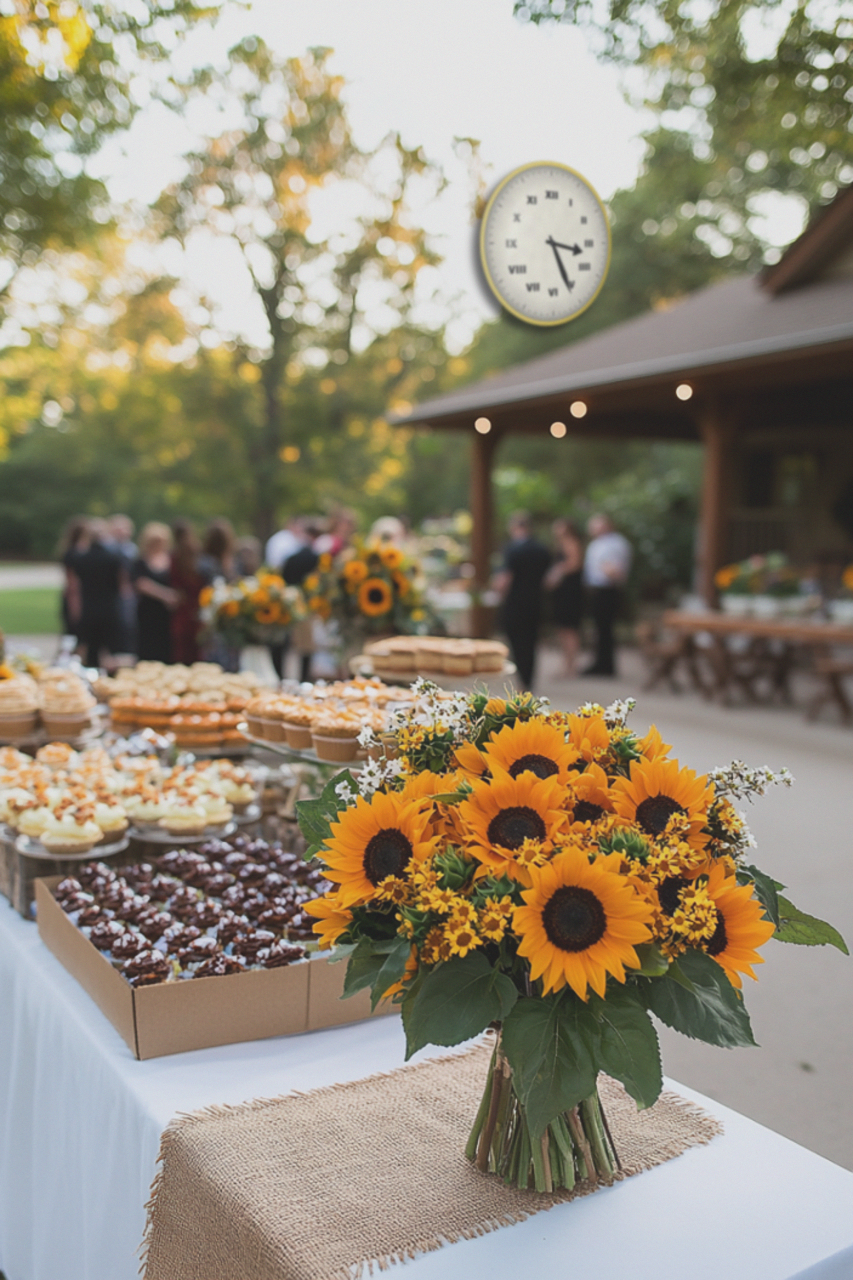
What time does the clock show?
3:26
